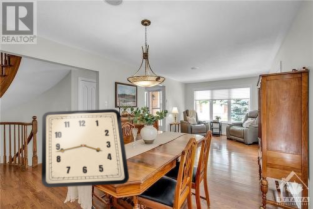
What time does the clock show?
3:43
